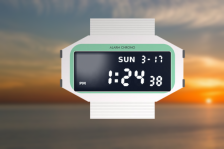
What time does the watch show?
1:24:38
